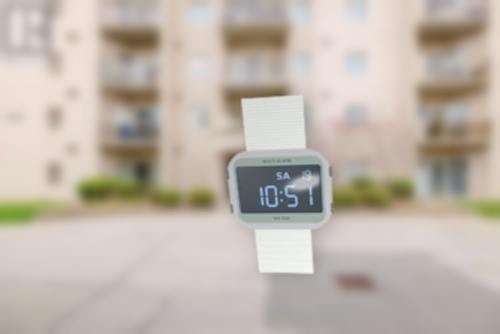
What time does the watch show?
10:51
